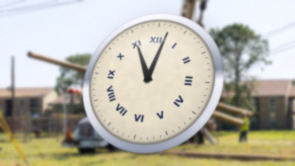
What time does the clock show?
11:02
